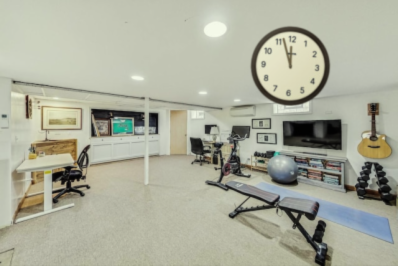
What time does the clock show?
11:57
